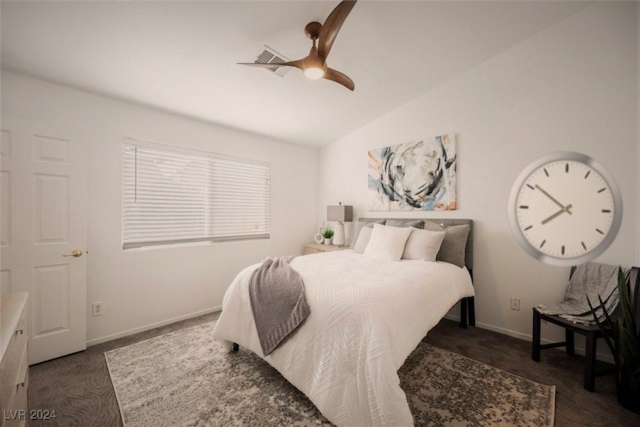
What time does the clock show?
7:51
